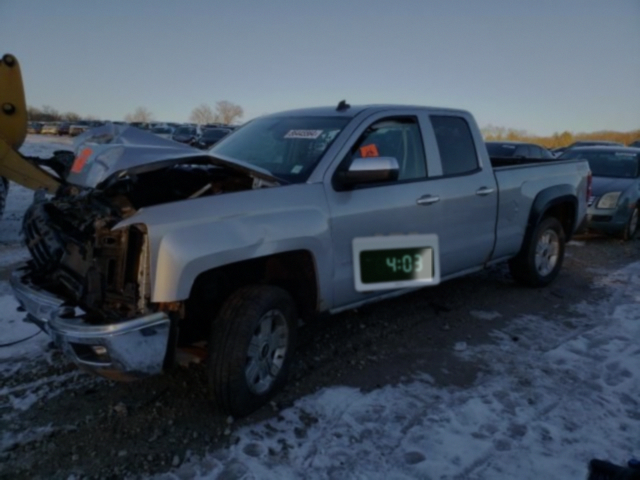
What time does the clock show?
4:03
